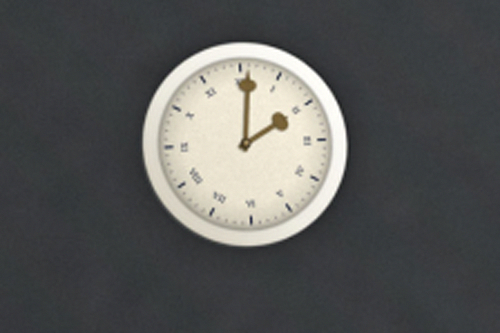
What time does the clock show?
2:01
